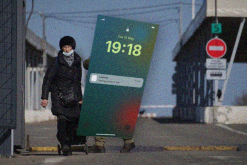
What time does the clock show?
19:18
